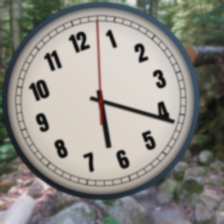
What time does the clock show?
6:21:03
